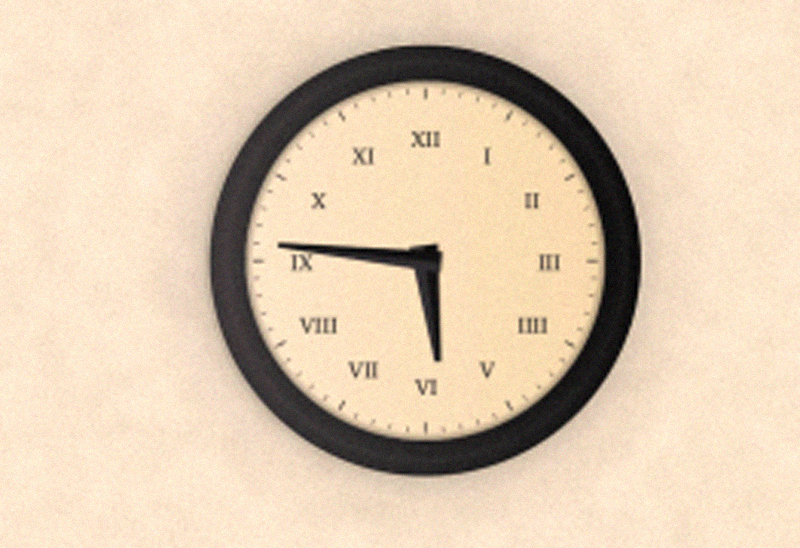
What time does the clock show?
5:46
